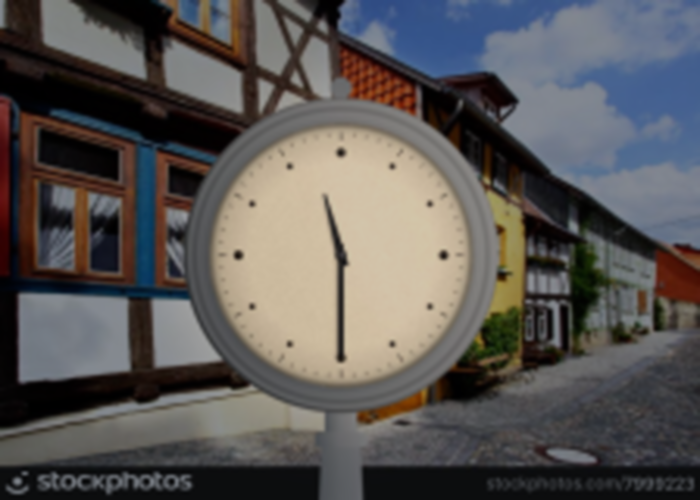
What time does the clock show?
11:30
